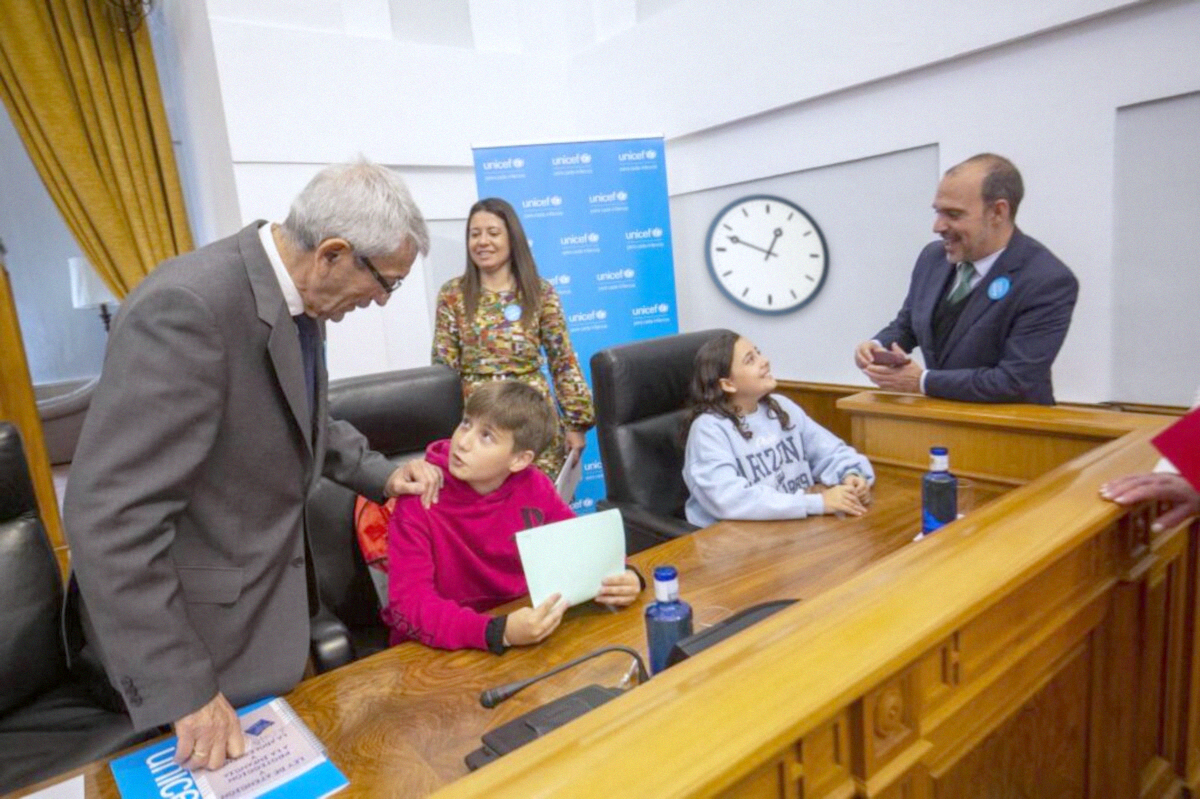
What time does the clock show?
12:48
